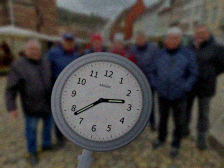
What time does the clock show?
2:38
